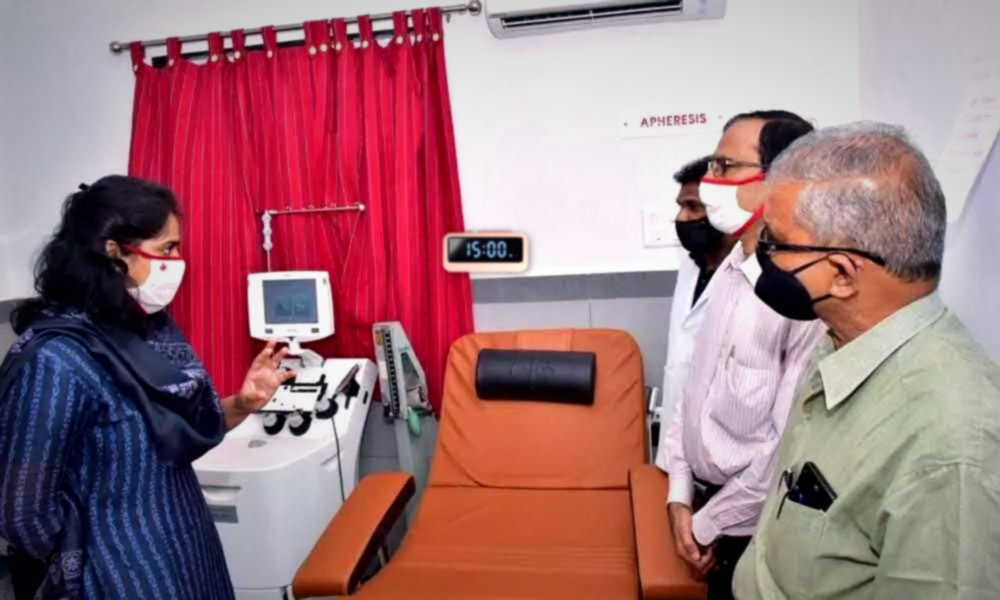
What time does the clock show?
15:00
